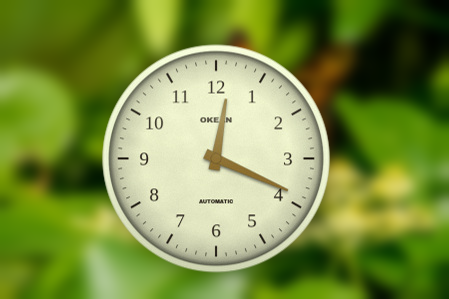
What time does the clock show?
12:19
